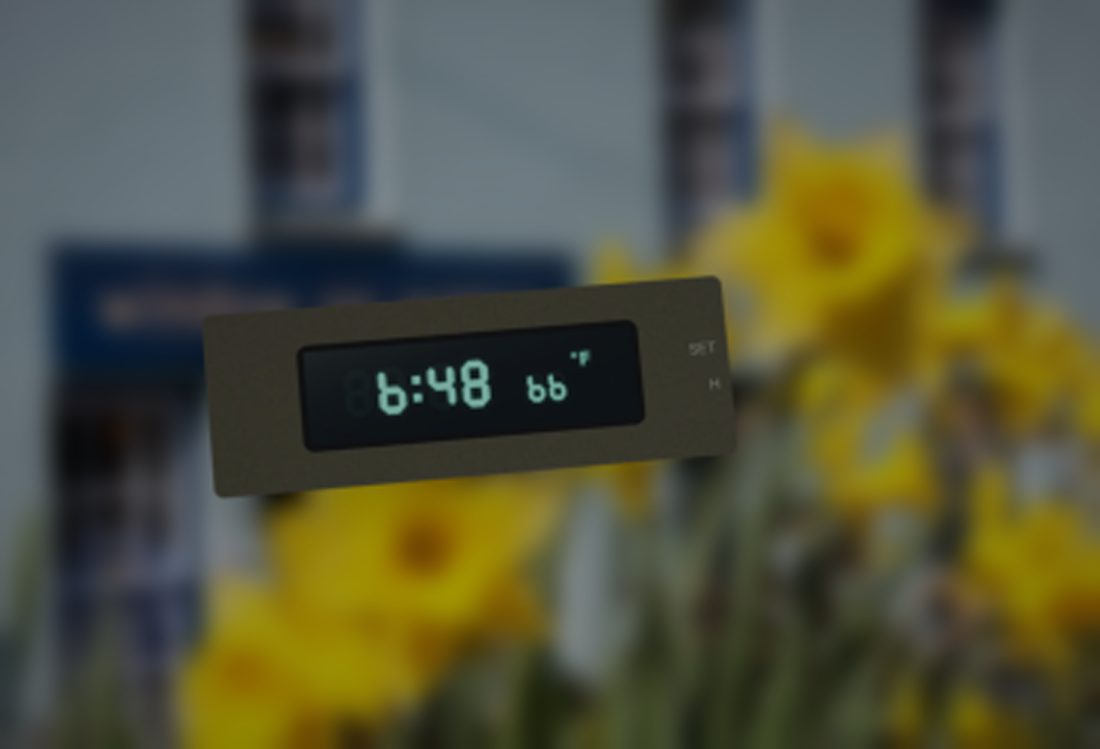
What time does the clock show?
6:48
